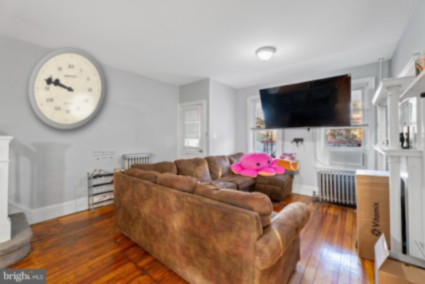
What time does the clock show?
9:48
